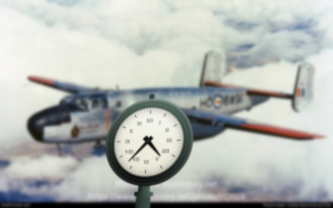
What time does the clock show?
4:37
